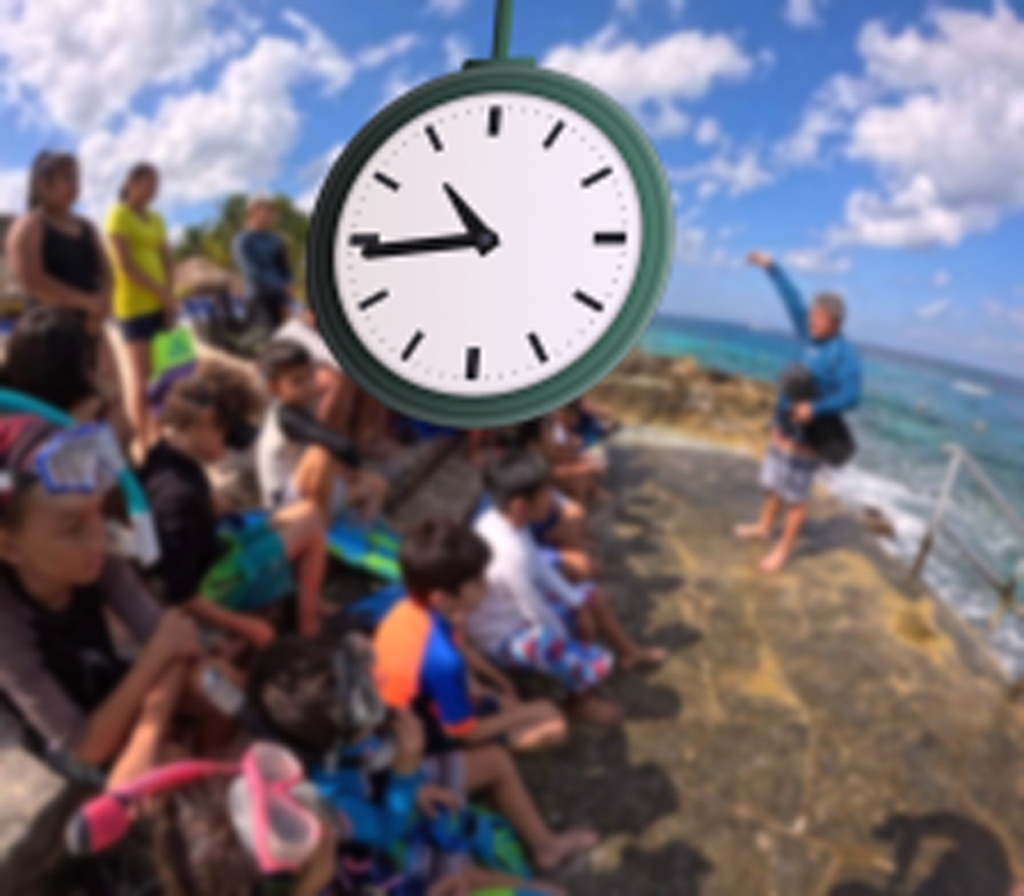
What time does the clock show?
10:44
